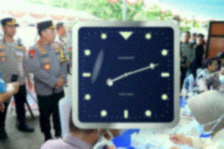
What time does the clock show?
8:12
